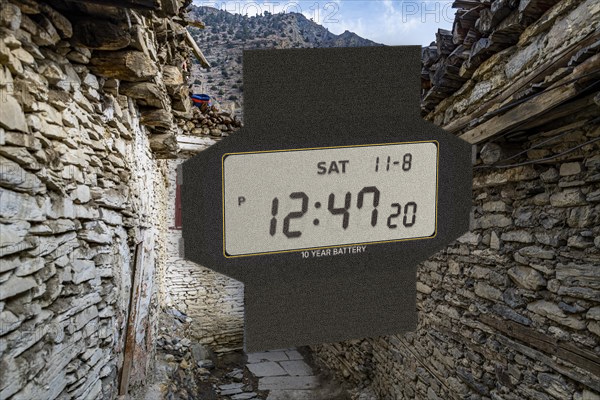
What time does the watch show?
12:47:20
